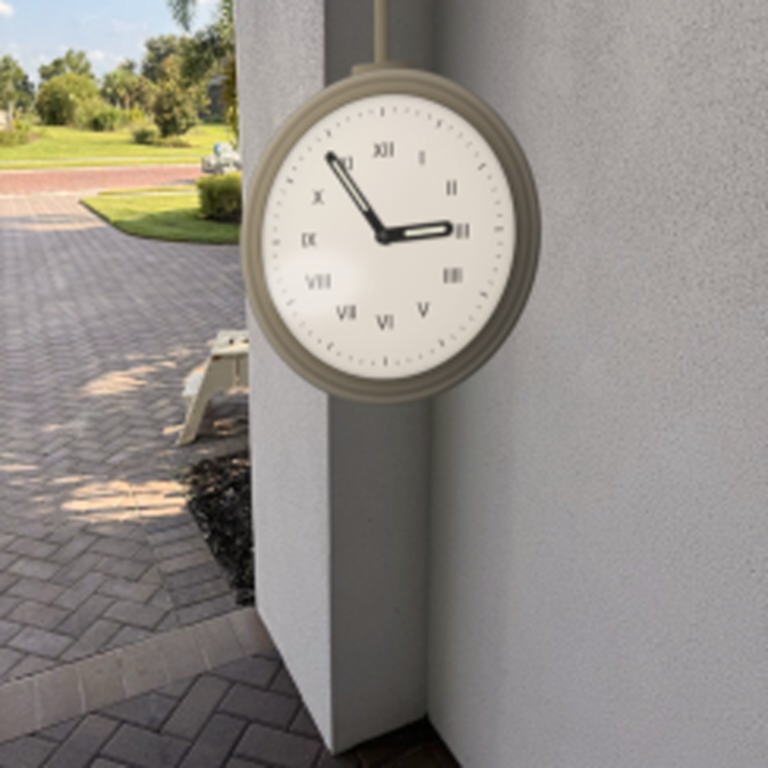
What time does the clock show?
2:54
